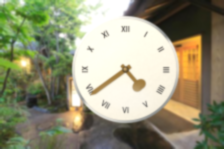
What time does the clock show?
4:39
